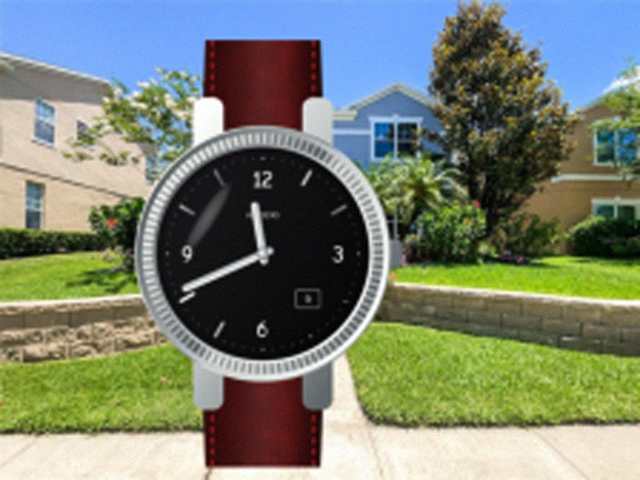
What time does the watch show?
11:41
